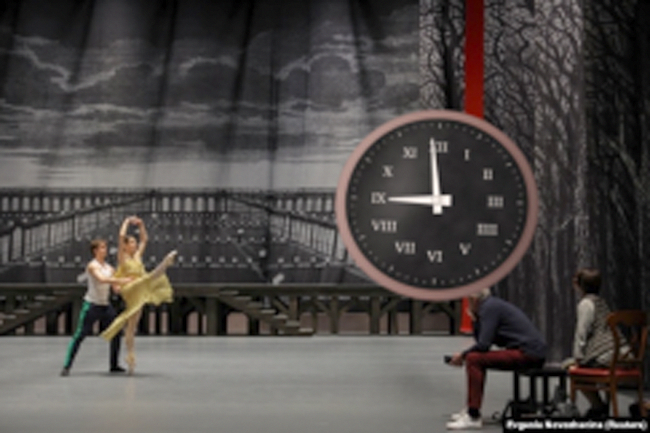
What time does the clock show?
8:59
